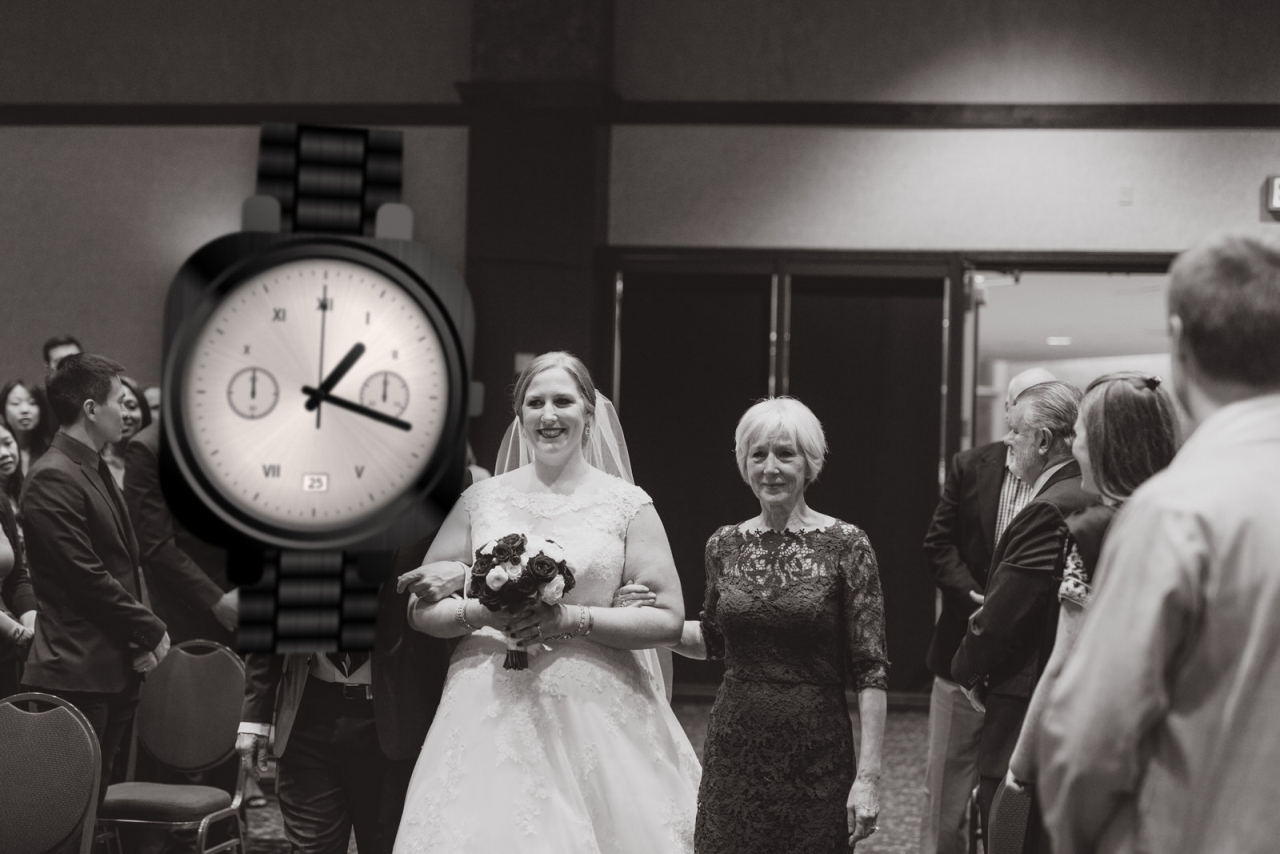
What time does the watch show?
1:18
